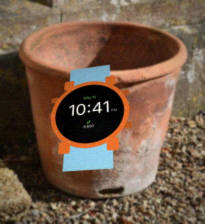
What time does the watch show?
10:41
